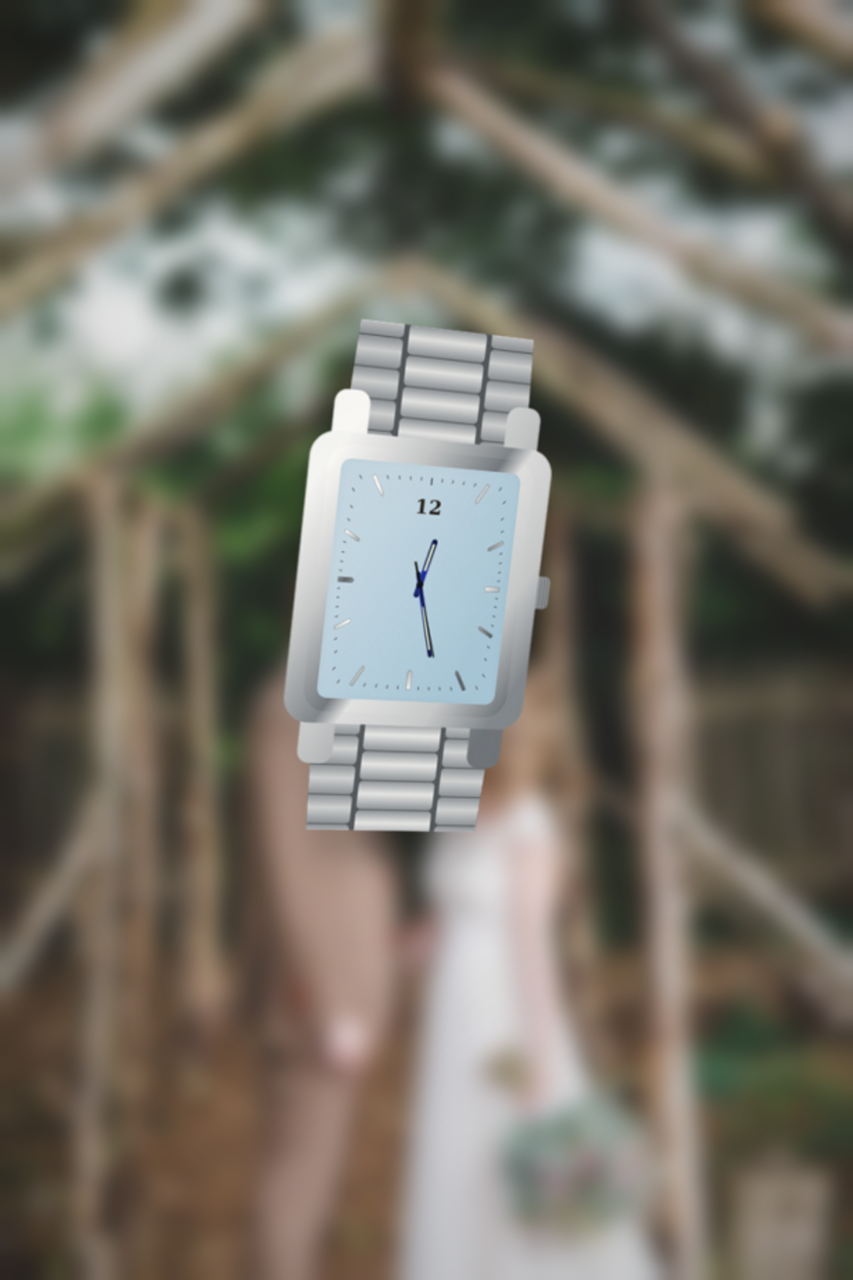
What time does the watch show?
12:27:27
